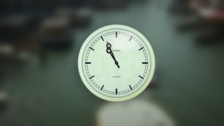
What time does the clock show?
10:56
